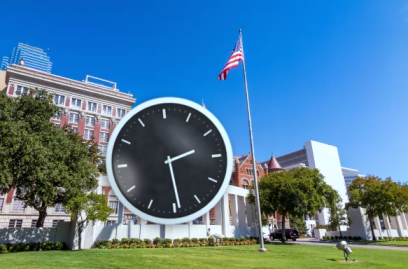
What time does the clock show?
2:29
